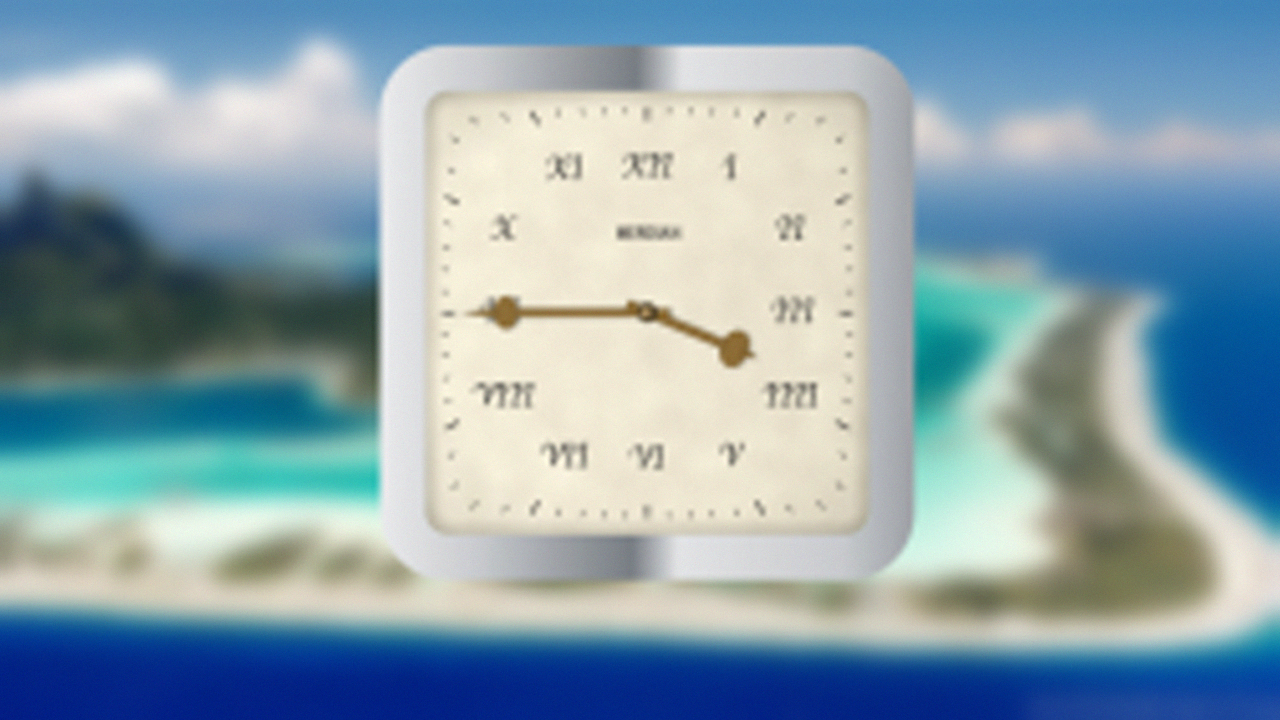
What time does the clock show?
3:45
